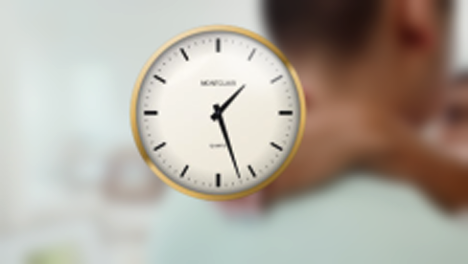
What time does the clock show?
1:27
